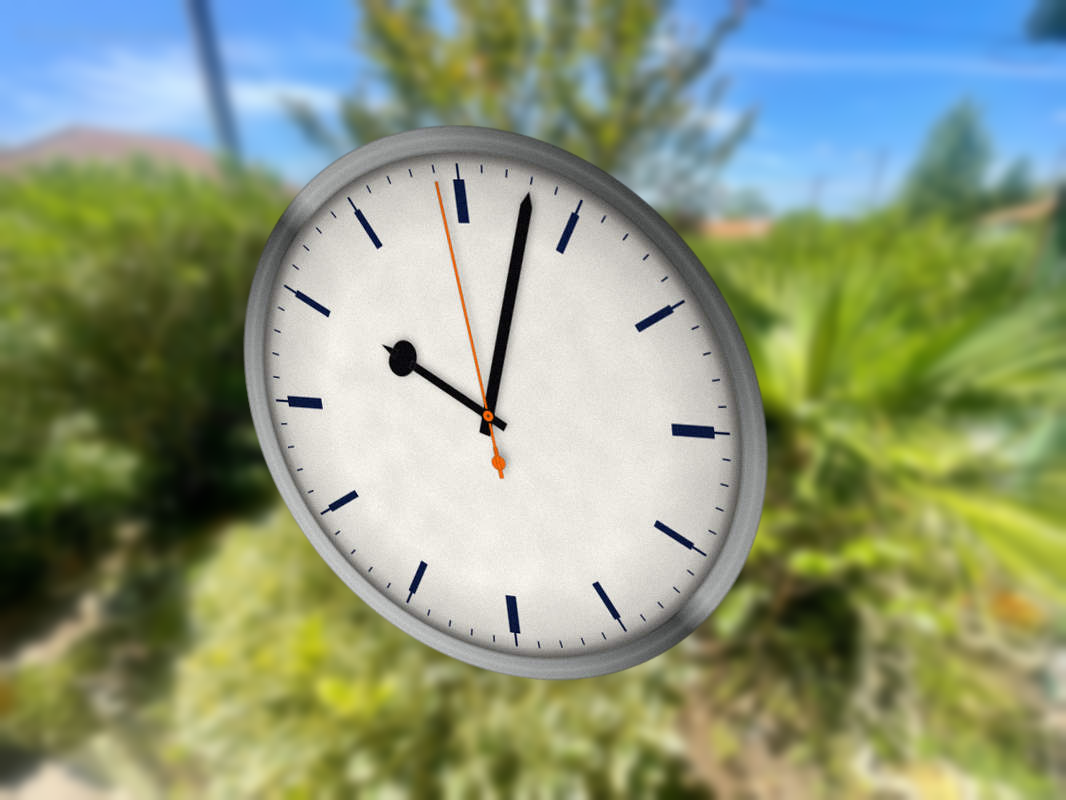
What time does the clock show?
10:02:59
